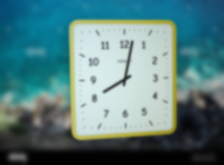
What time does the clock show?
8:02
